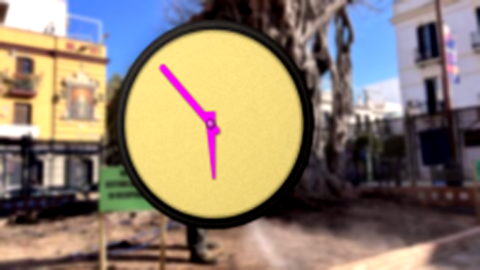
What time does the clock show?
5:53
